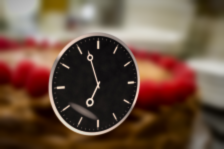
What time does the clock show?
6:57
